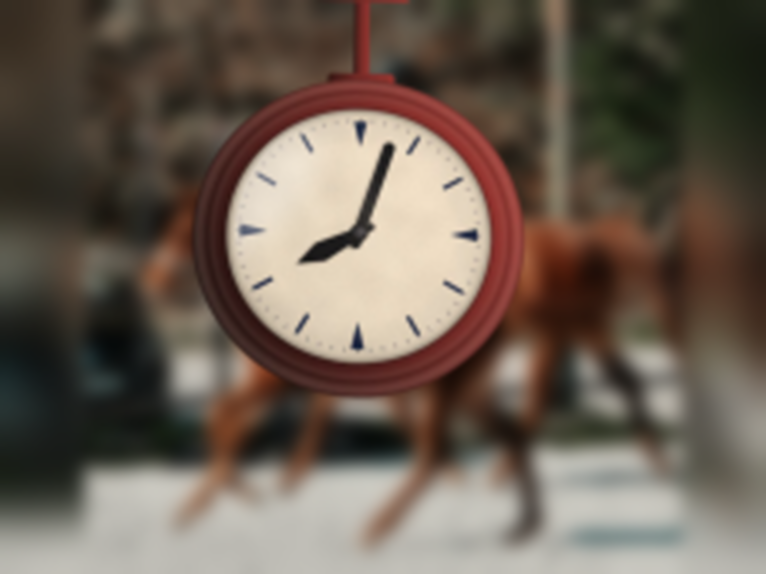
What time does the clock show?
8:03
